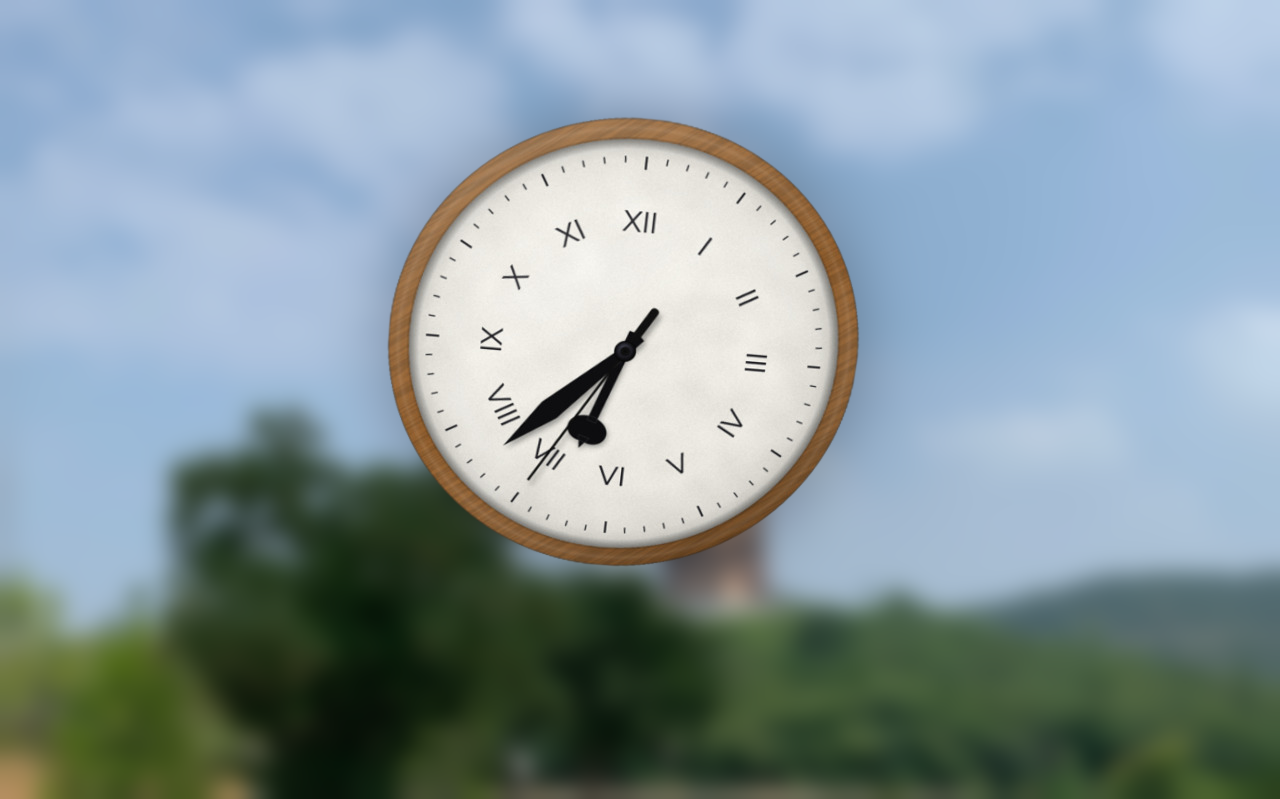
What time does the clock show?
6:37:35
